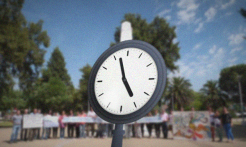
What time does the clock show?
4:57
